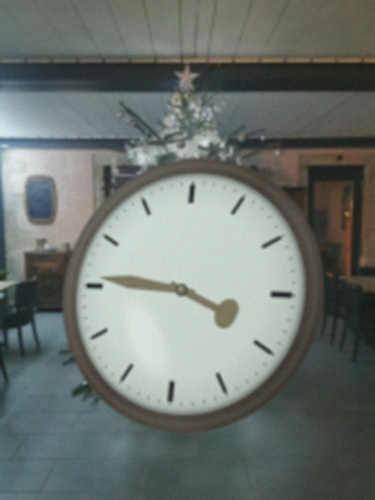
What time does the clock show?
3:46
